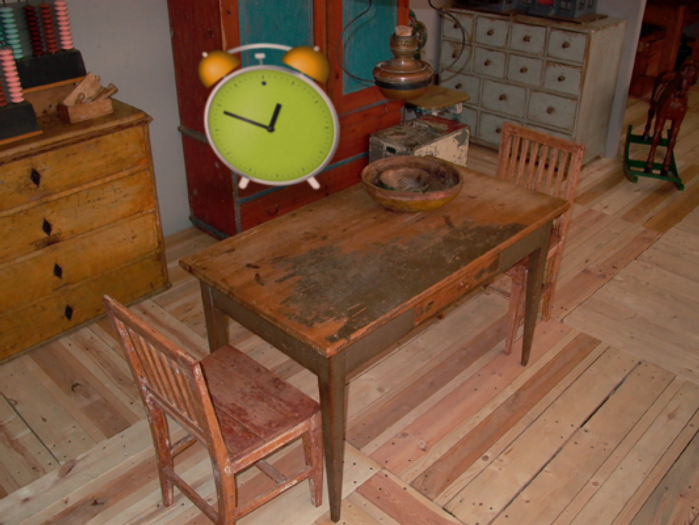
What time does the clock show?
12:49
